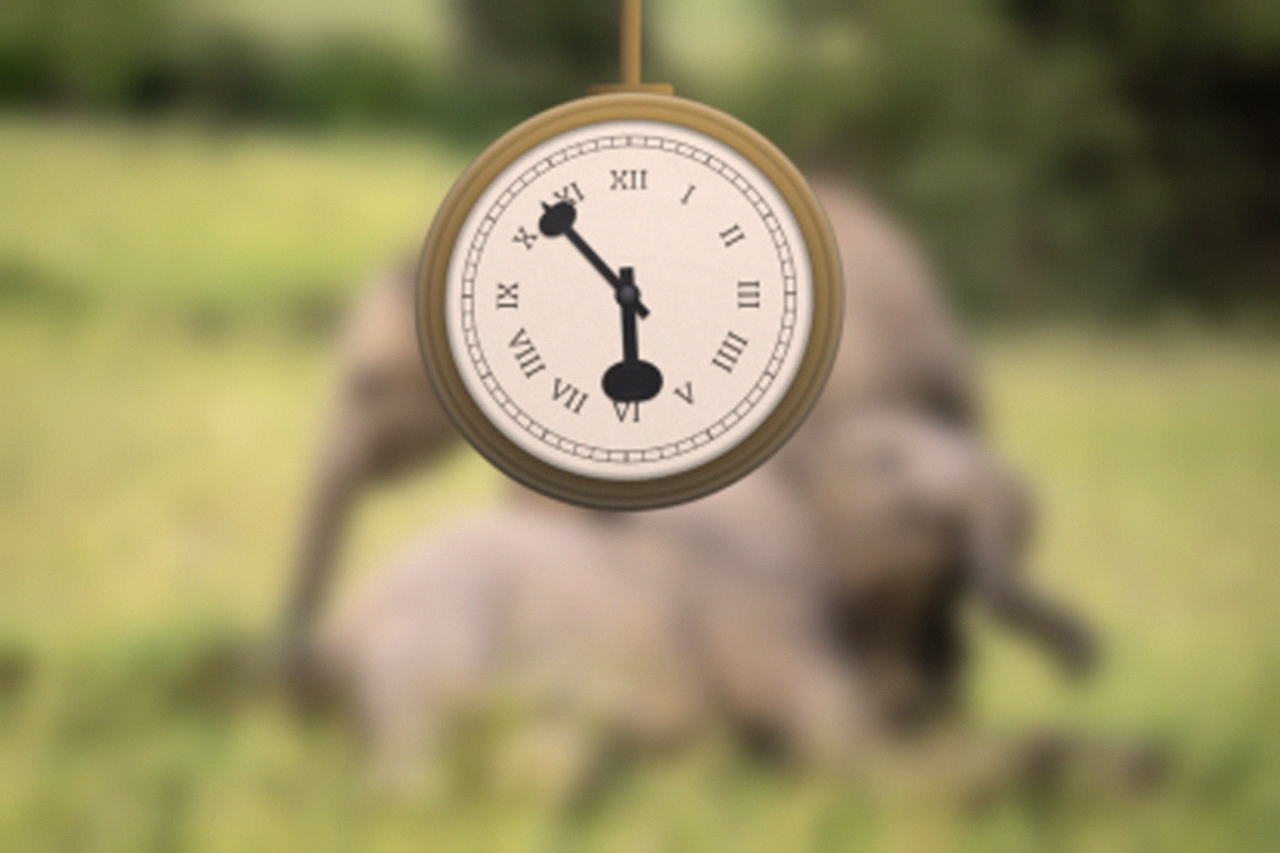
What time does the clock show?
5:53
